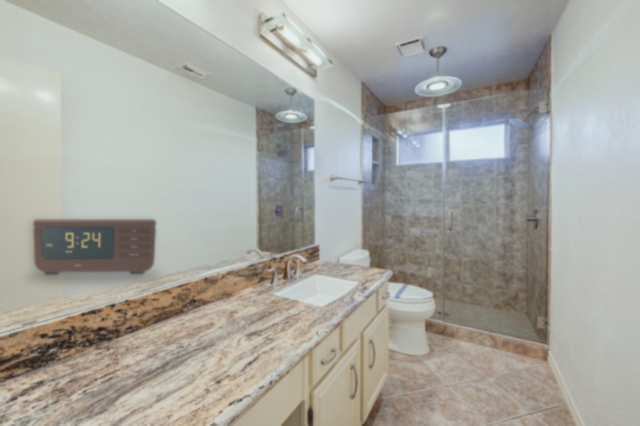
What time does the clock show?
9:24
